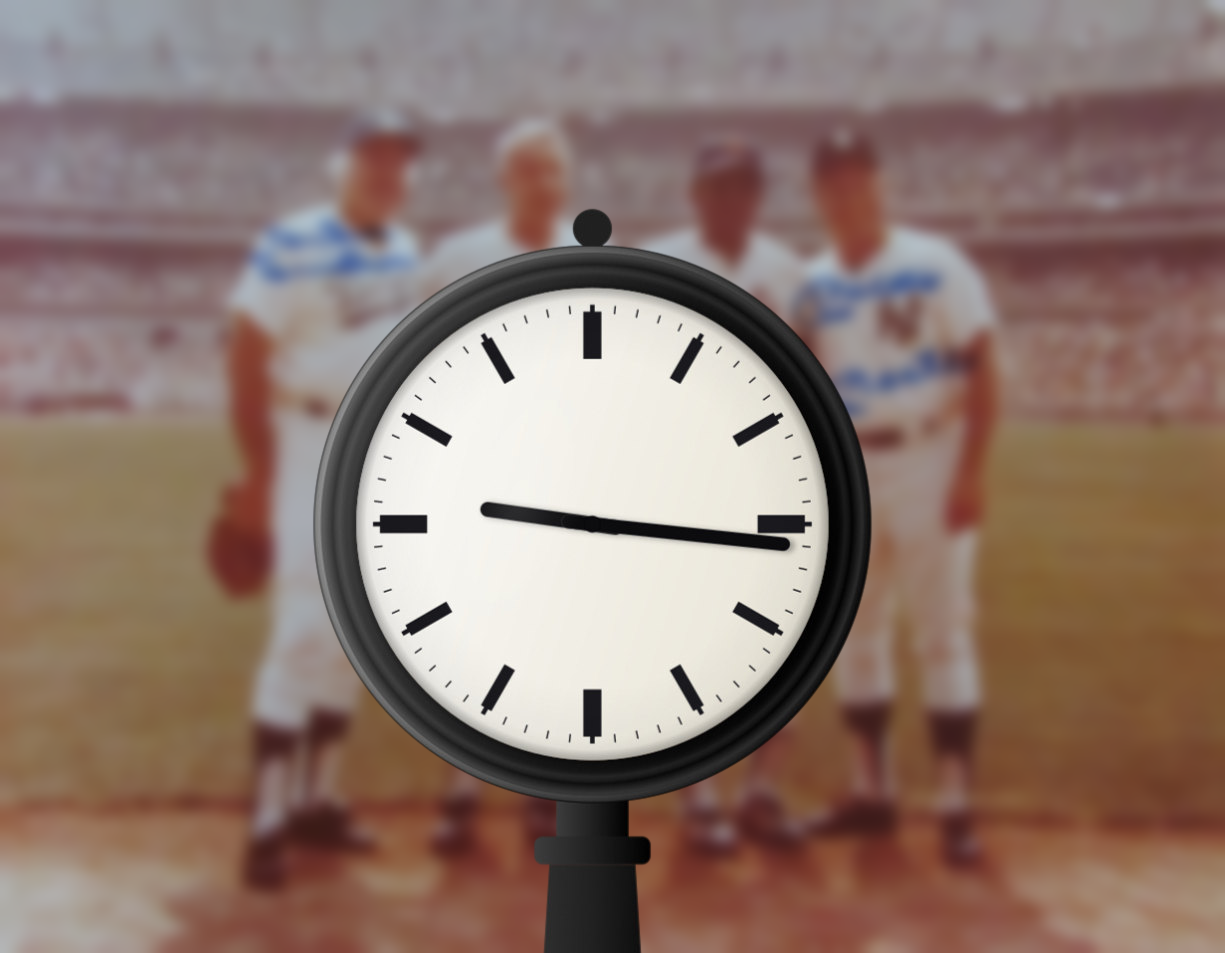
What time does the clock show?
9:16
